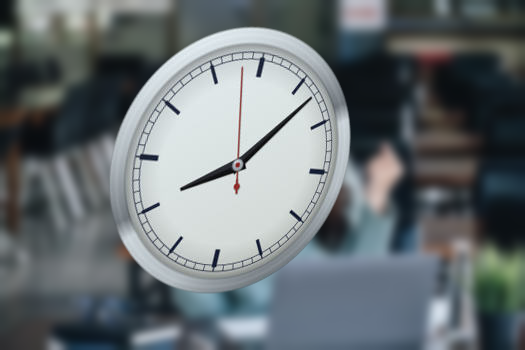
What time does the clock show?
8:06:58
